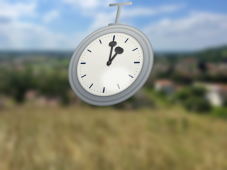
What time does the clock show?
1:00
